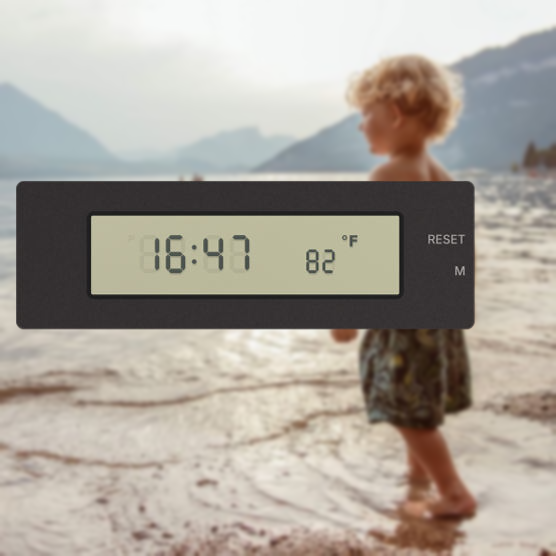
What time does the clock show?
16:47
